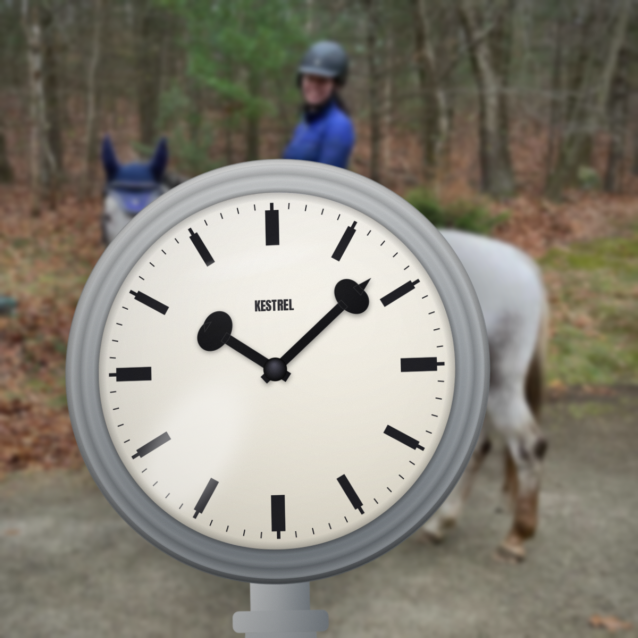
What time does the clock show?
10:08
